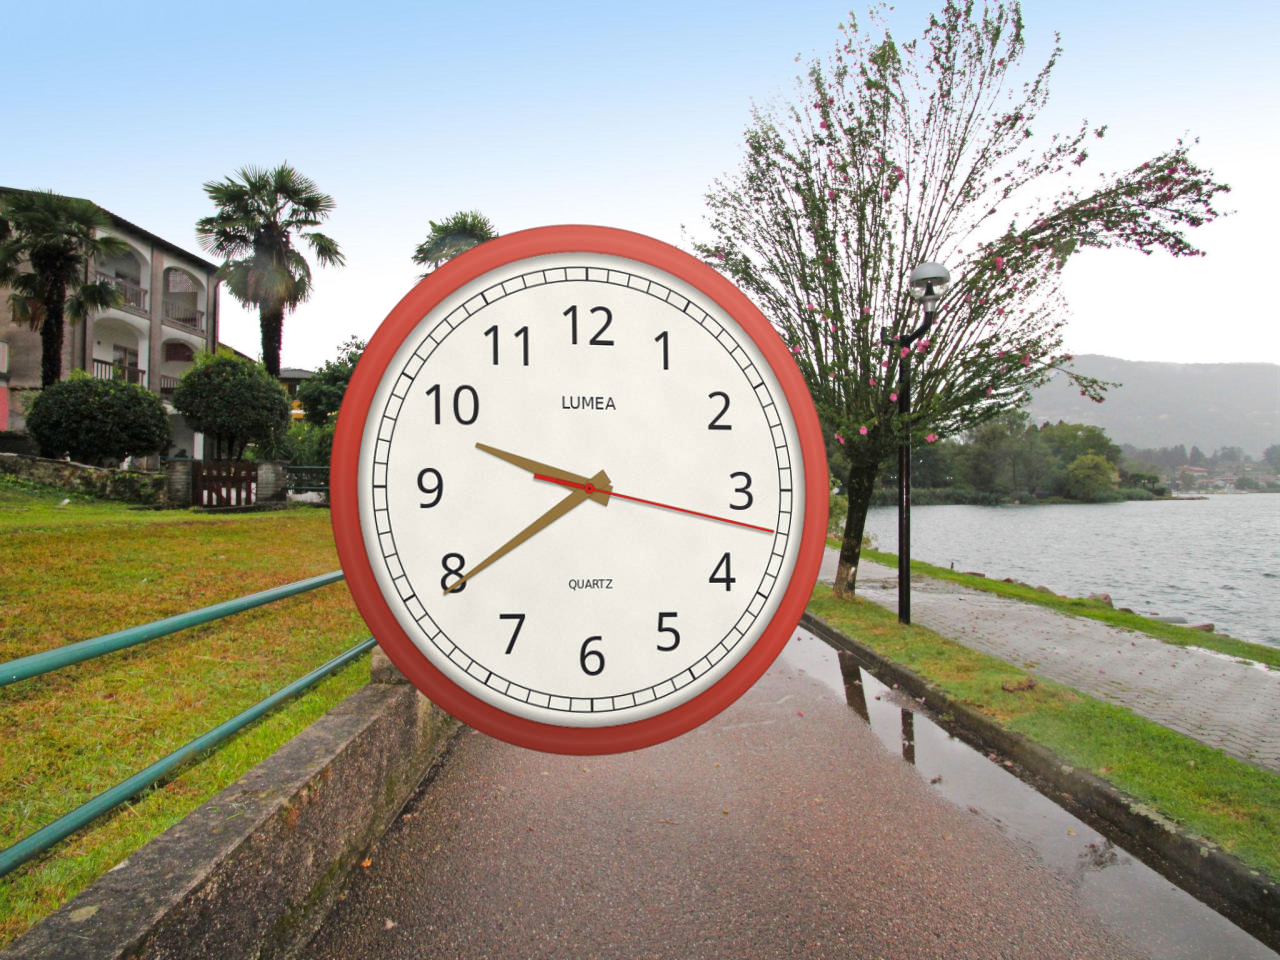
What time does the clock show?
9:39:17
